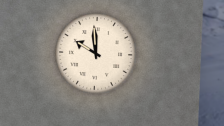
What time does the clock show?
9:59
